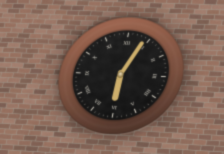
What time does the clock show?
6:04
